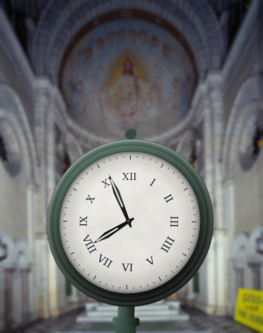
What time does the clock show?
7:56
